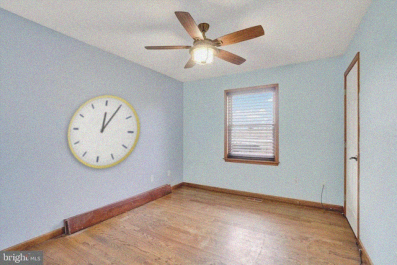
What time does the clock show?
12:05
